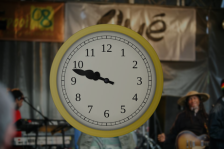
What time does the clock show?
9:48
